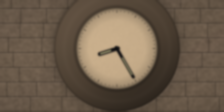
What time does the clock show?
8:25
